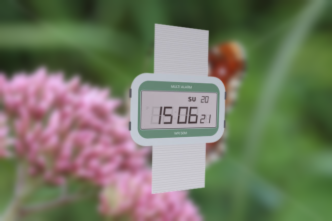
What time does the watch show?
15:06
